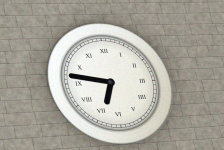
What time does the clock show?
6:47
